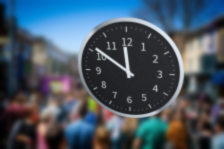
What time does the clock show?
11:51
